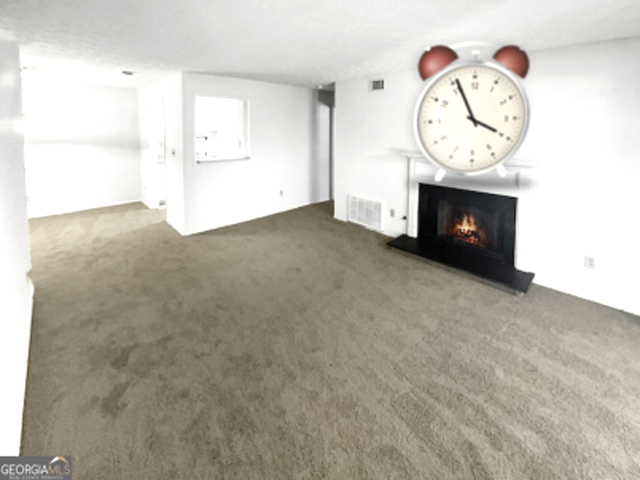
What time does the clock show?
3:56
